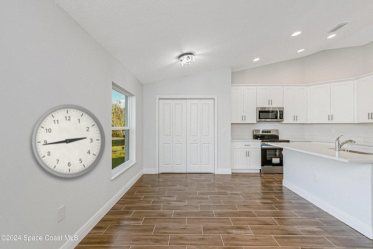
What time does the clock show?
2:44
